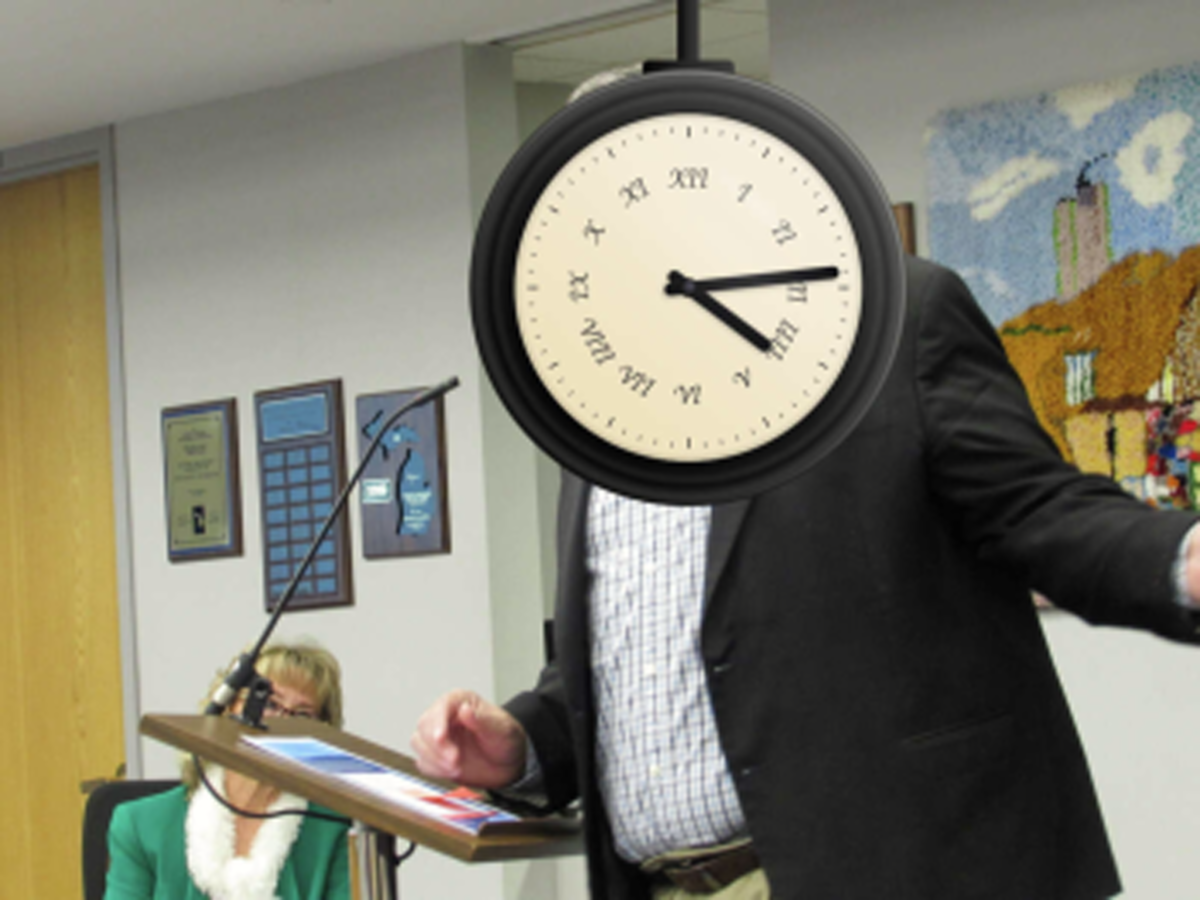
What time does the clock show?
4:14
